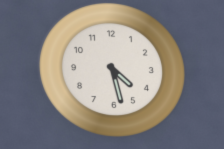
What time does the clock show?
4:28
